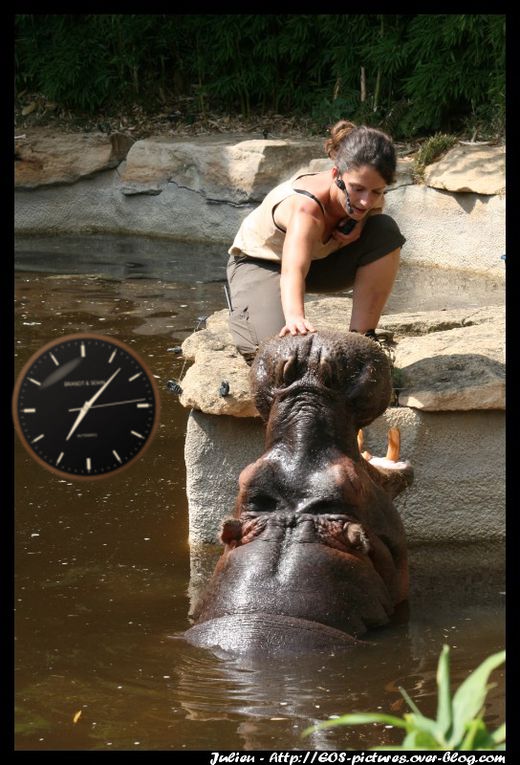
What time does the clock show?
7:07:14
